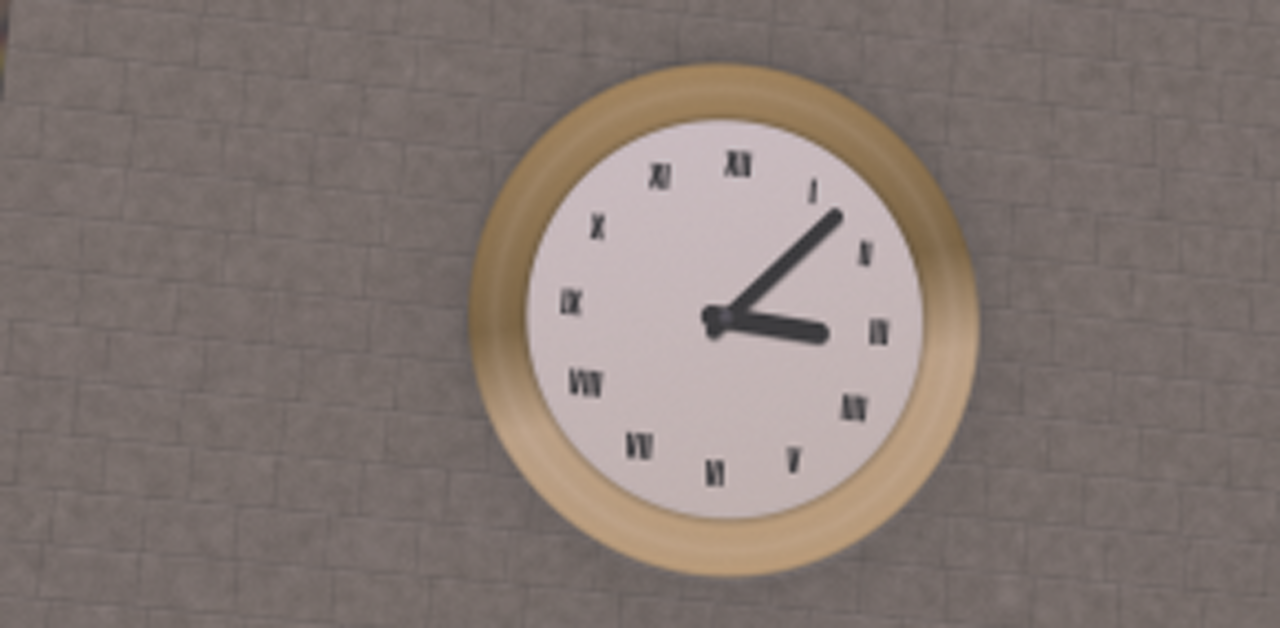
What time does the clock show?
3:07
